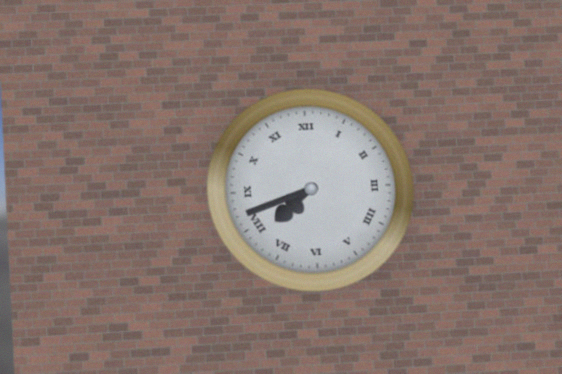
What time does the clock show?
7:42
